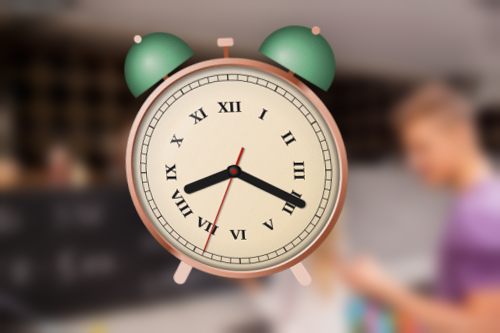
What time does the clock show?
8:19:34
